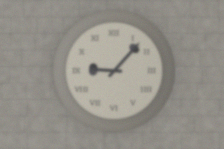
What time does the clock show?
9:07
